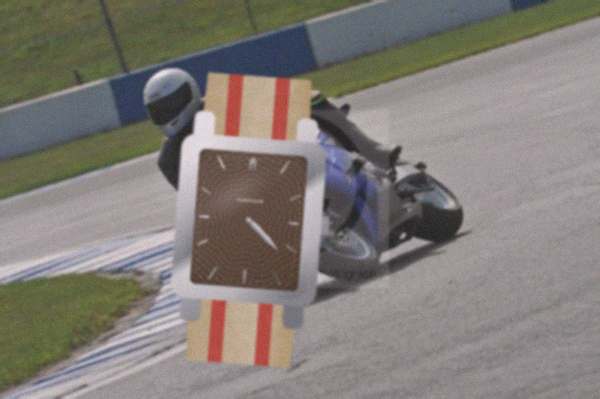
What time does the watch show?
4:22
